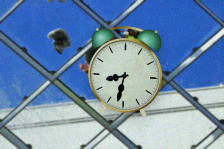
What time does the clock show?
8:32
